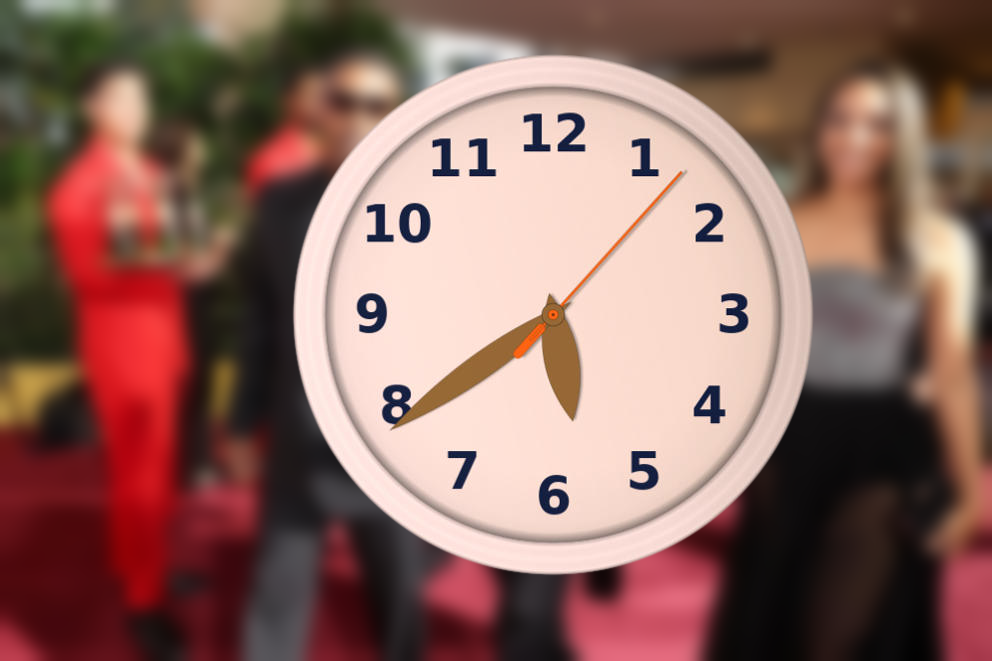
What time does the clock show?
5:39:07
